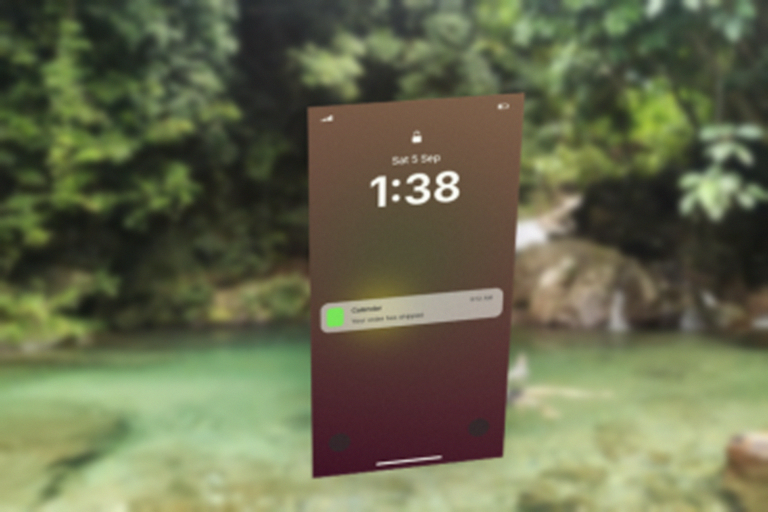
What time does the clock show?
1:38
